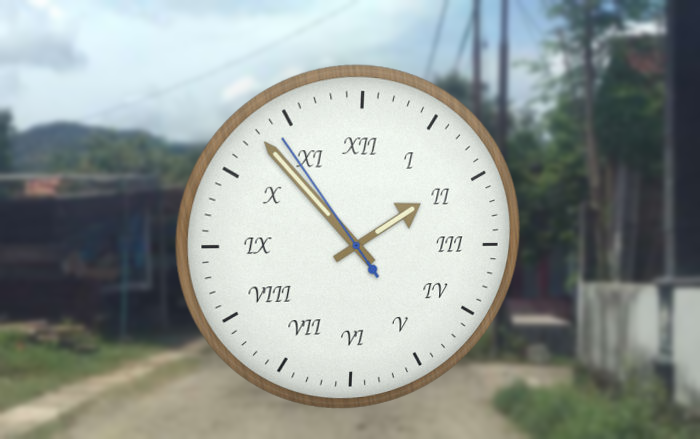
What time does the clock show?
1:52:54
